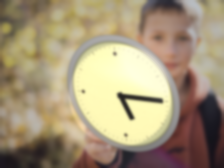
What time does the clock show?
5:15
